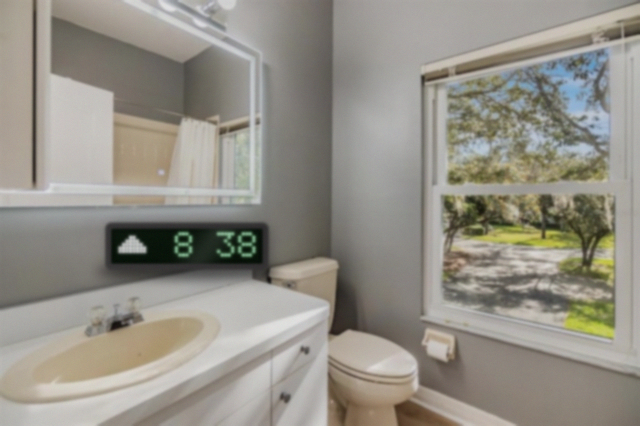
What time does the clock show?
8:38
